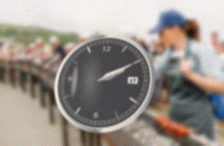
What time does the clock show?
2:10
